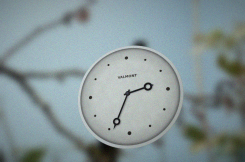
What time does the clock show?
2:34
